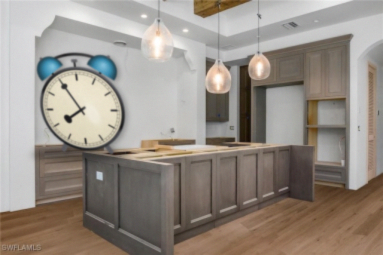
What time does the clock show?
7:55
